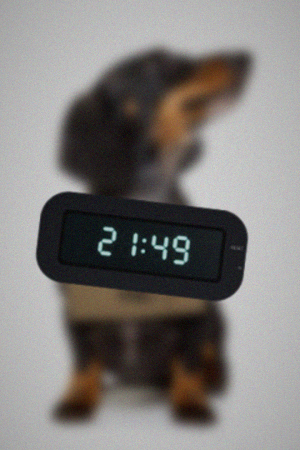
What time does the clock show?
21:49
